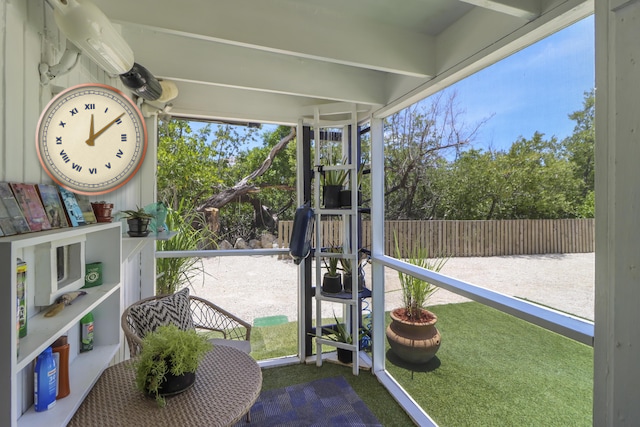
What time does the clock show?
12:09
